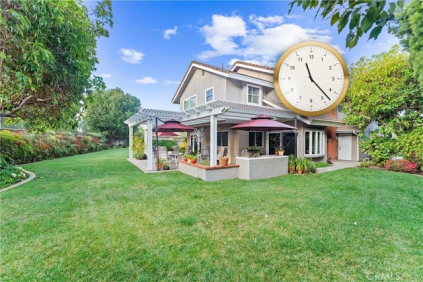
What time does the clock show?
11:23
